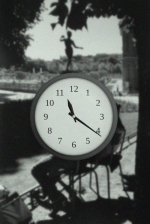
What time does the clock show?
11:21
